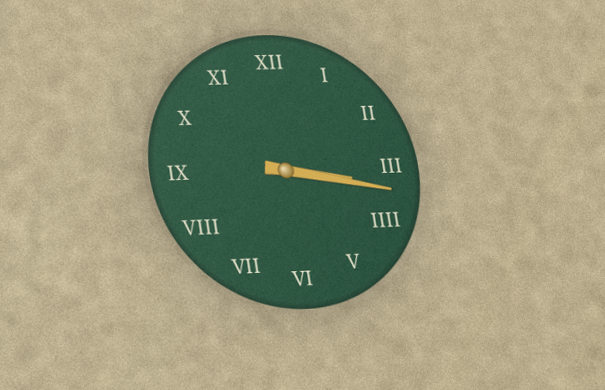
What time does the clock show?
3:17
